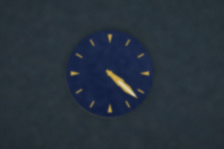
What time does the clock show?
4:22
